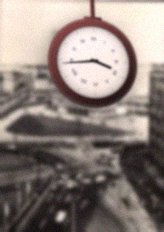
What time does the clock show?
3:44
